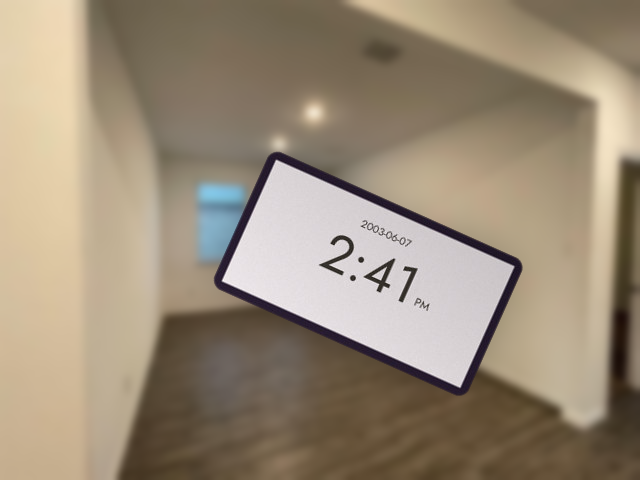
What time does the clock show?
2:41
